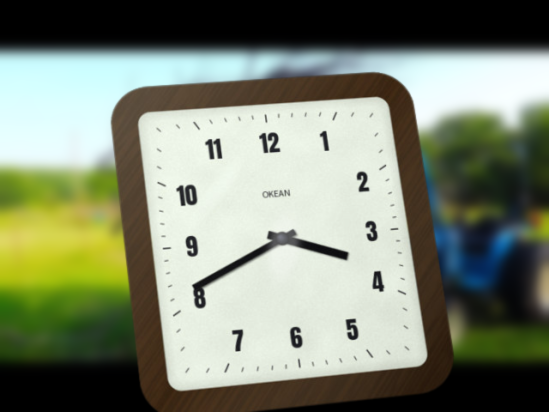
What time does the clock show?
3:41
